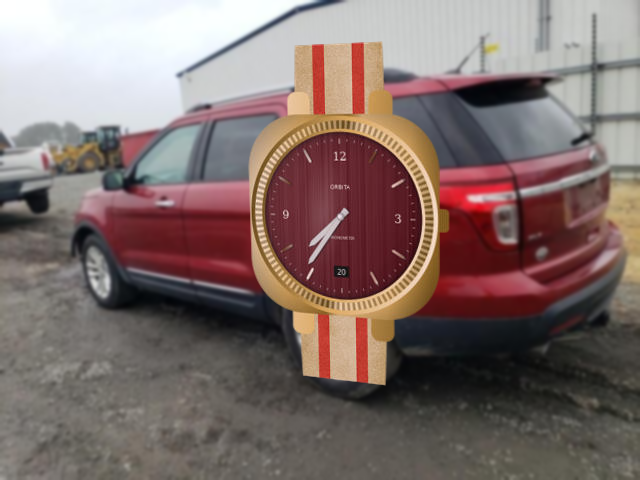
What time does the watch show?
7:36
